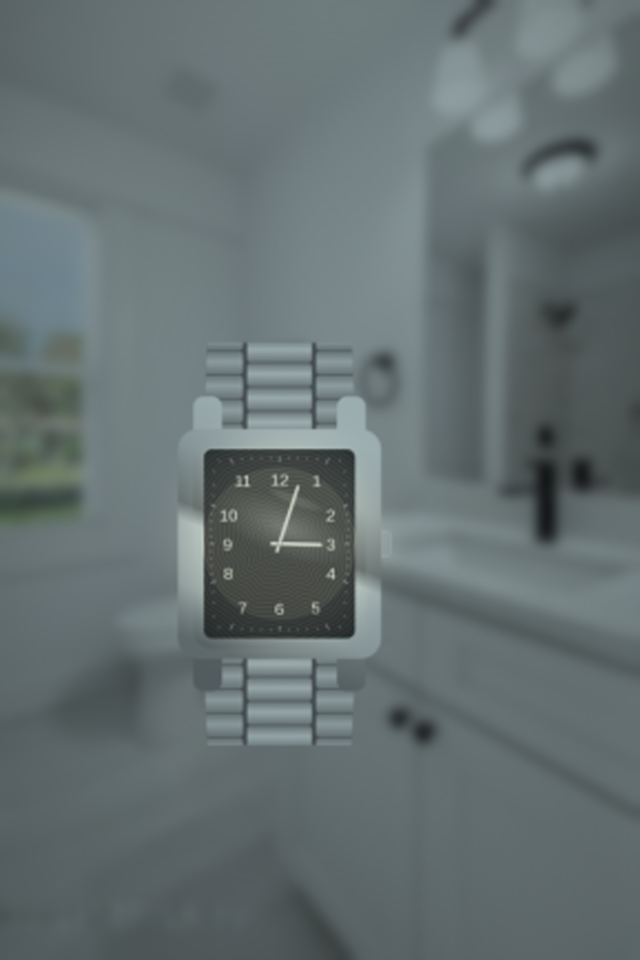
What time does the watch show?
3:03
